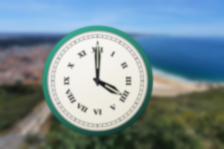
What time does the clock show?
4:00
